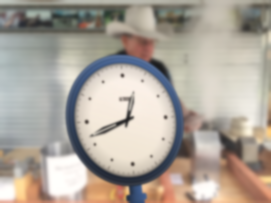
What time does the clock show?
12:42
